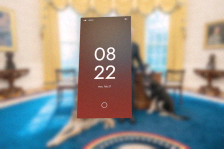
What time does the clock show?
8:22
